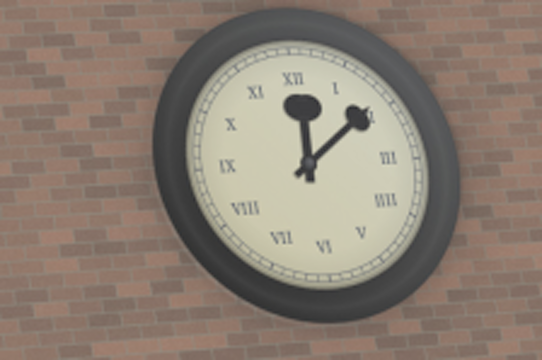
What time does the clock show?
12:09
